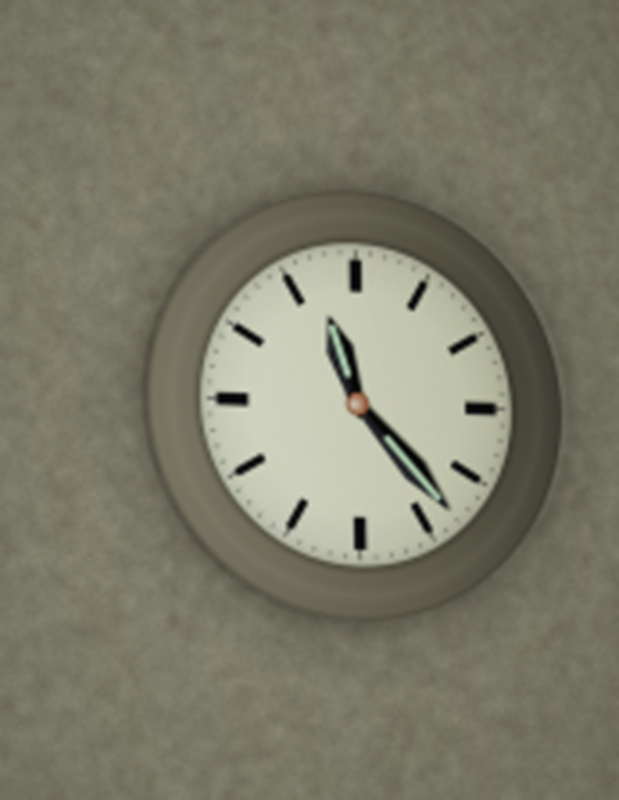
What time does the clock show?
11:23
